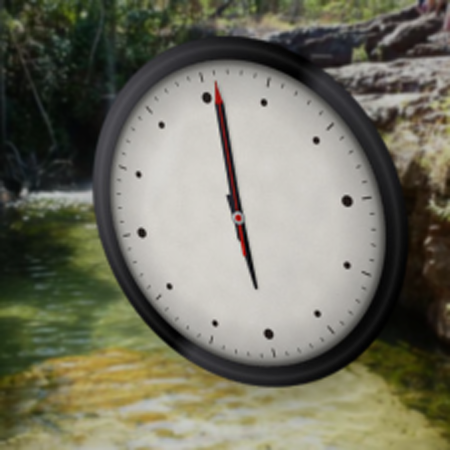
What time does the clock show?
6:01:01
